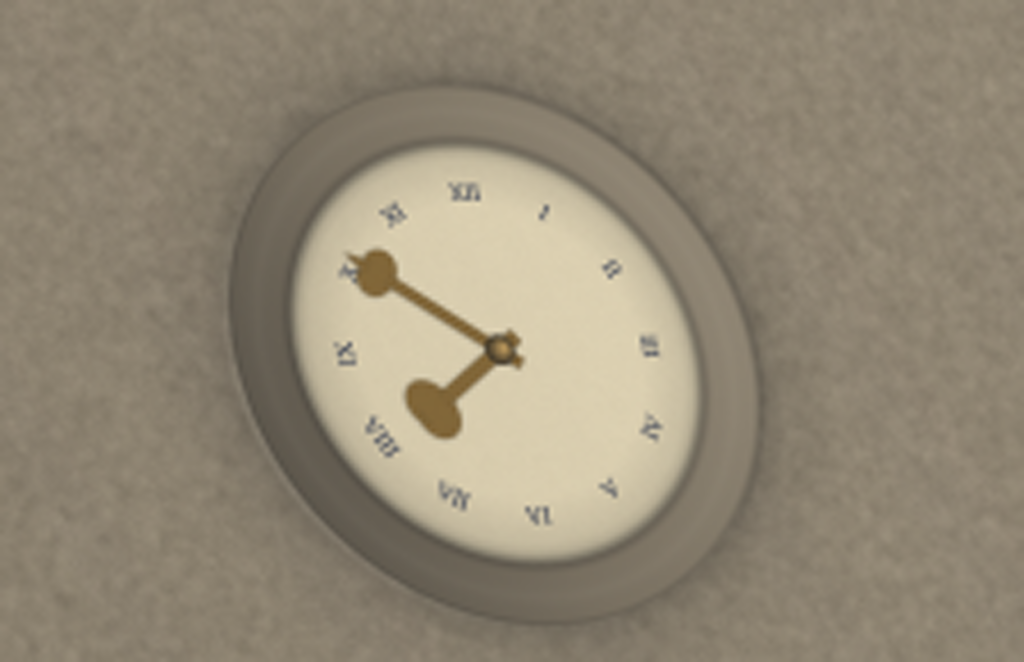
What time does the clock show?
7:51
